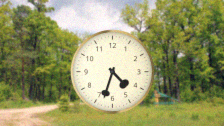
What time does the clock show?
4:33
